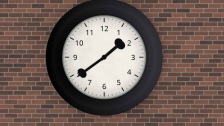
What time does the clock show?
1:39
